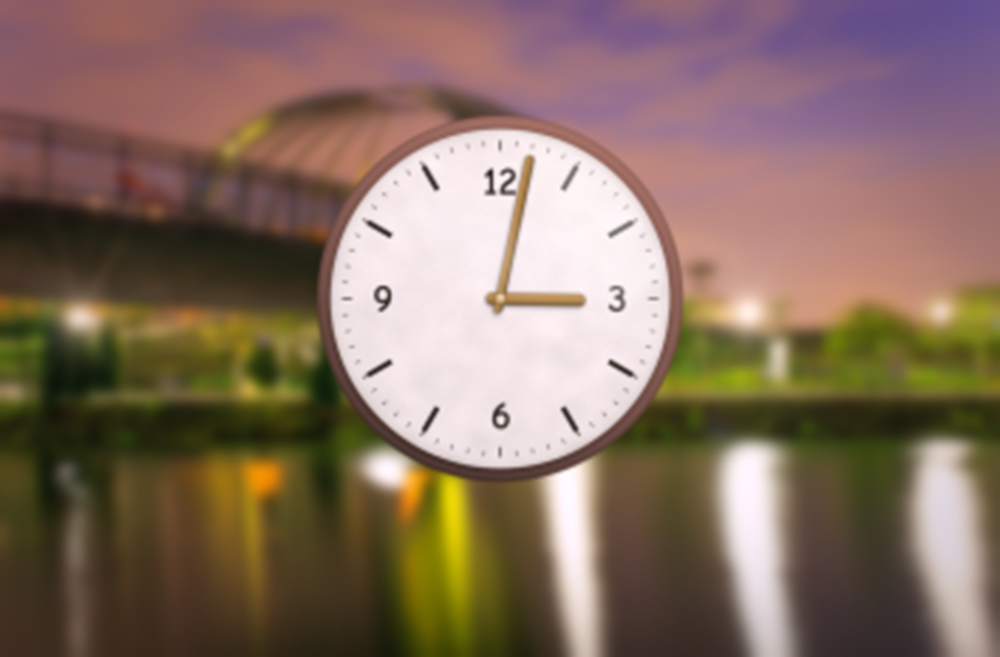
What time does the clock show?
3:02
